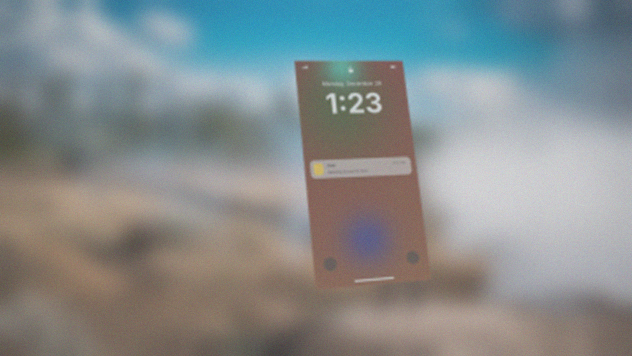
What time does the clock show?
1:23
